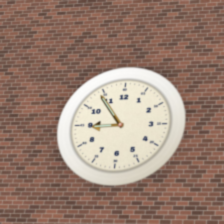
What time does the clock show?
8:54
